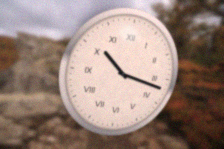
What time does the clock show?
10:17
